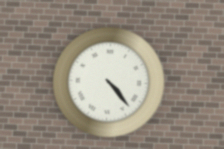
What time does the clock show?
4:23
